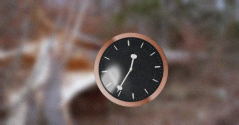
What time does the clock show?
12:36
